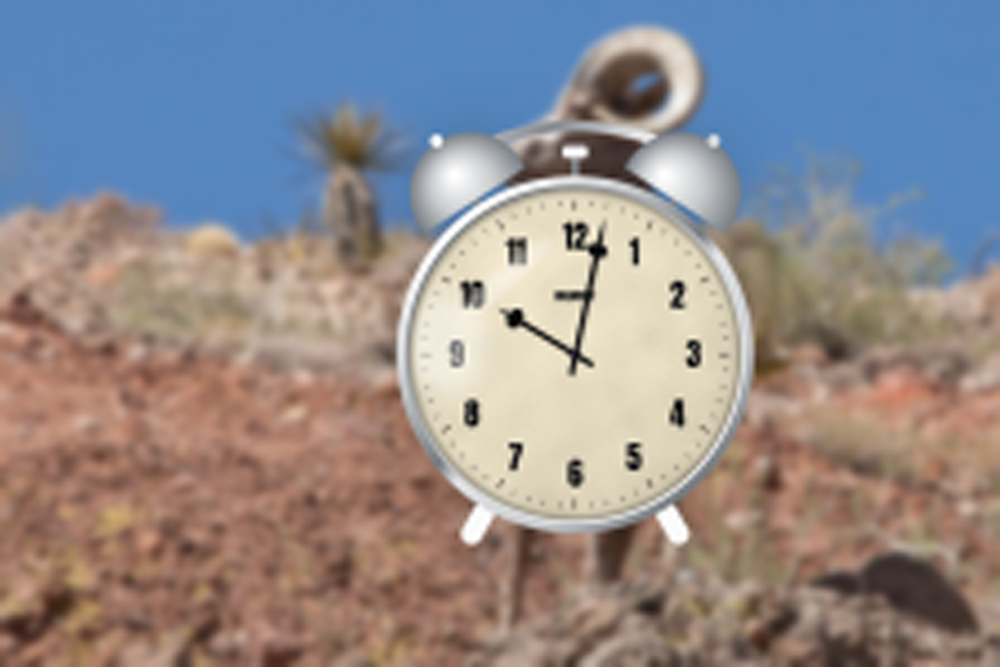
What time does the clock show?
10:02
